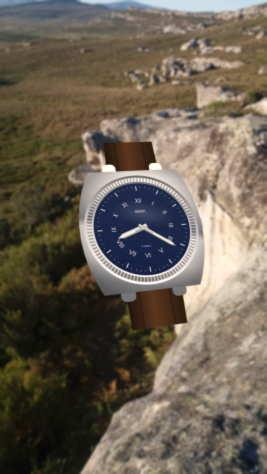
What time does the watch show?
8:21
